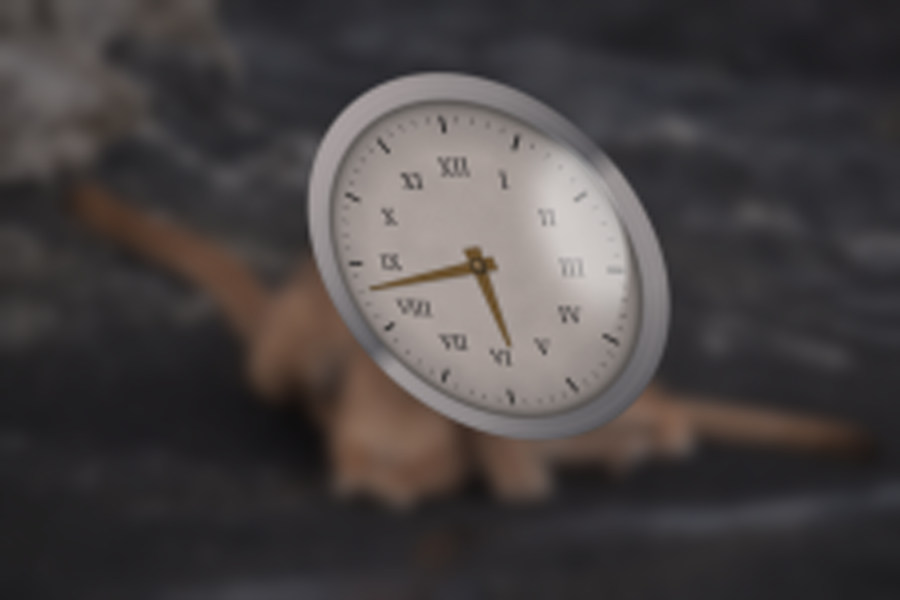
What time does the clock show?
5:43
